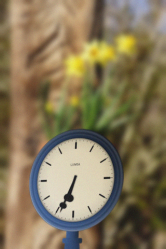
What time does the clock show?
6:34
